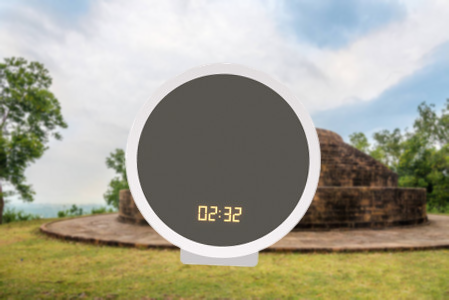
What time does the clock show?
2:32
